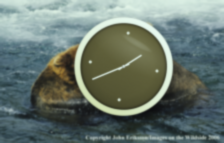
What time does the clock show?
1:40
